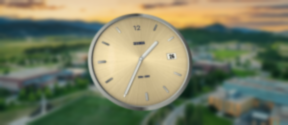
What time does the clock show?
1:35
